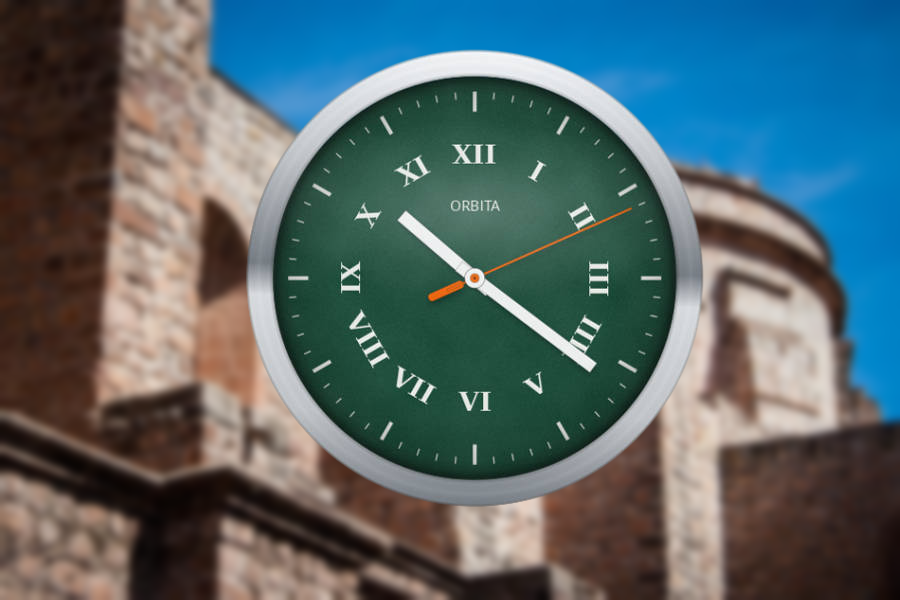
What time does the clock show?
10:21:11
